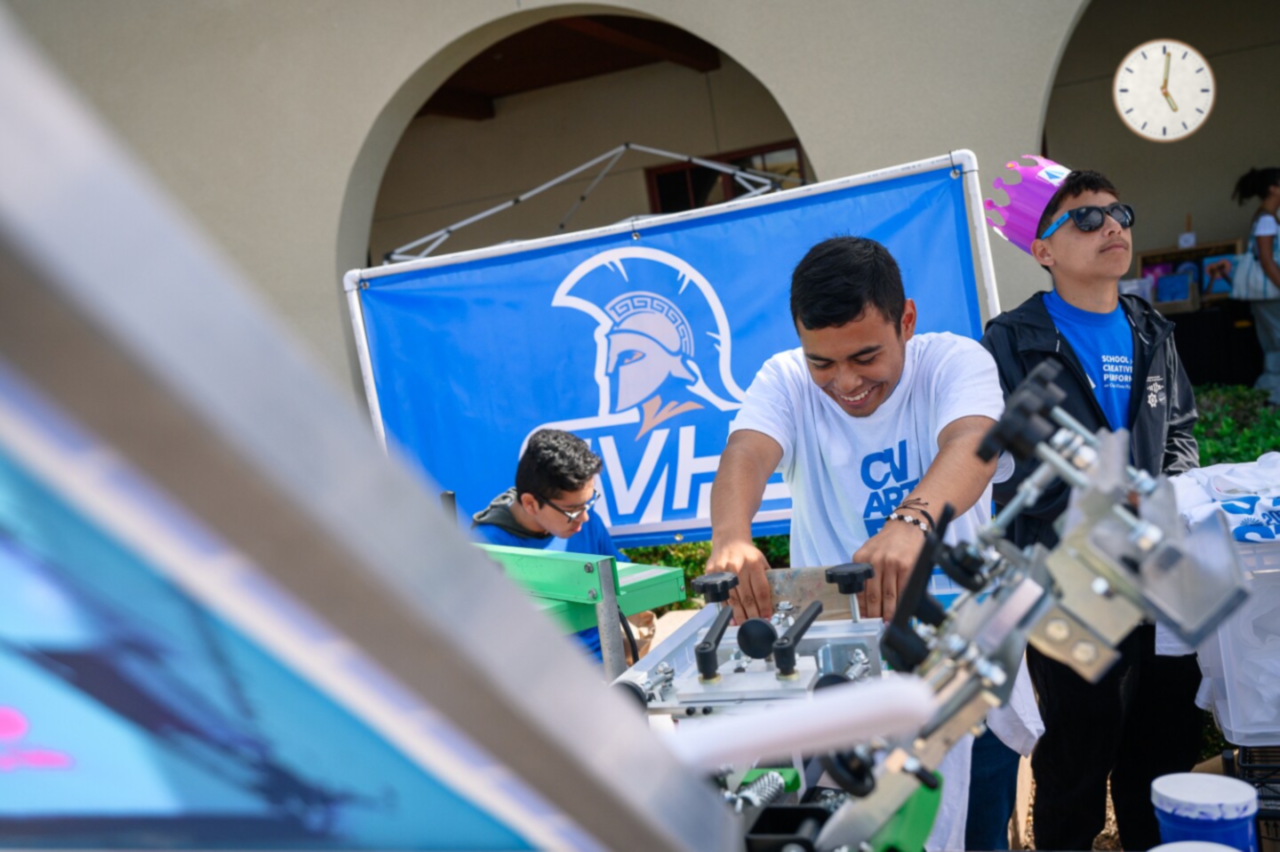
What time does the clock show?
5:01
